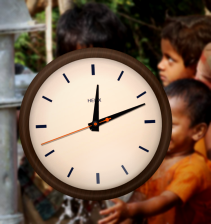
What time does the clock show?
12:11:42
